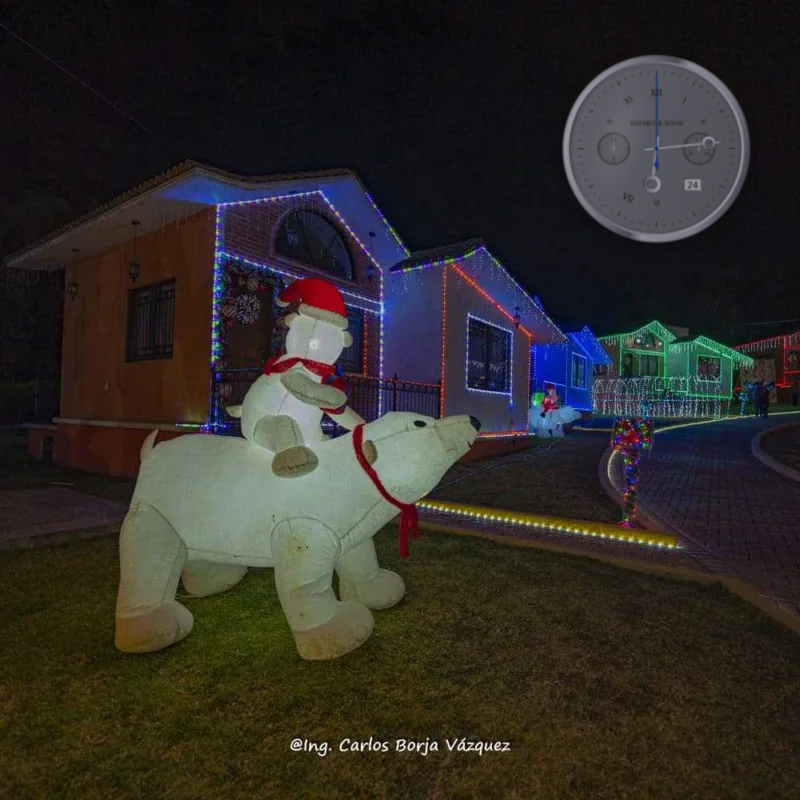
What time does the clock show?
6:14
